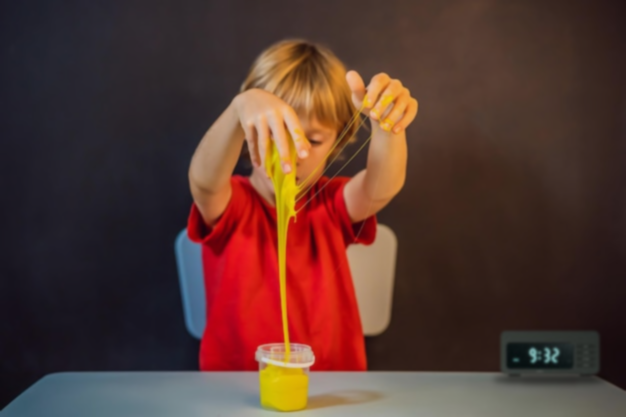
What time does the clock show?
9:32
